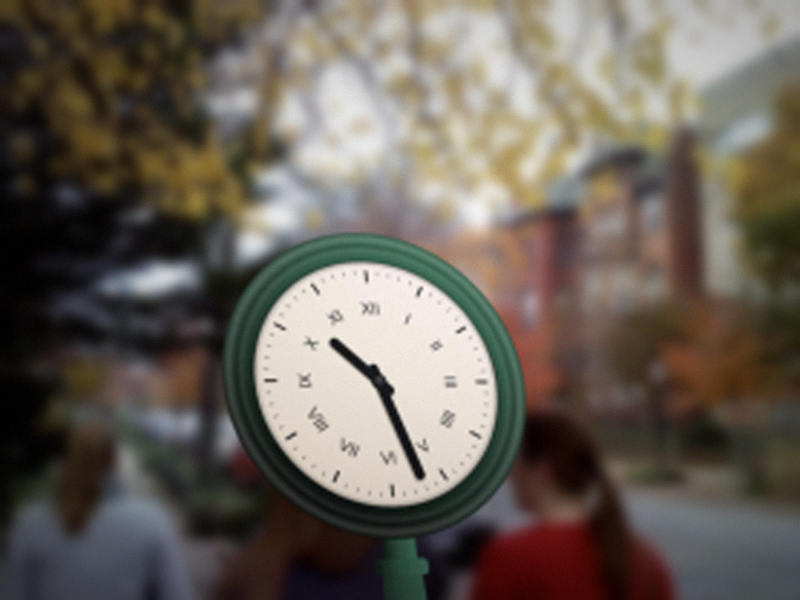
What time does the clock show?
10:27
